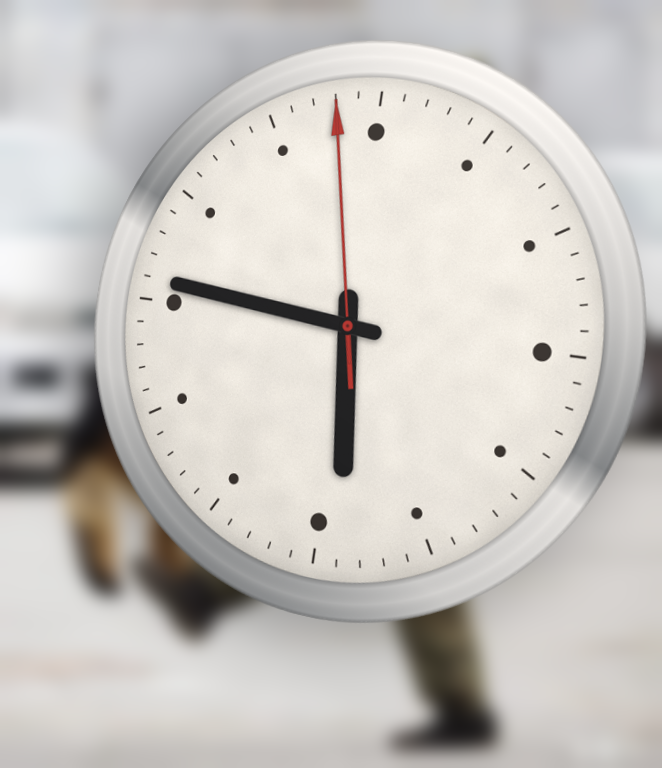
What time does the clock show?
5:45:58
